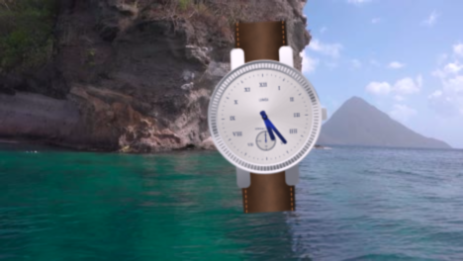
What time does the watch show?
5:24
